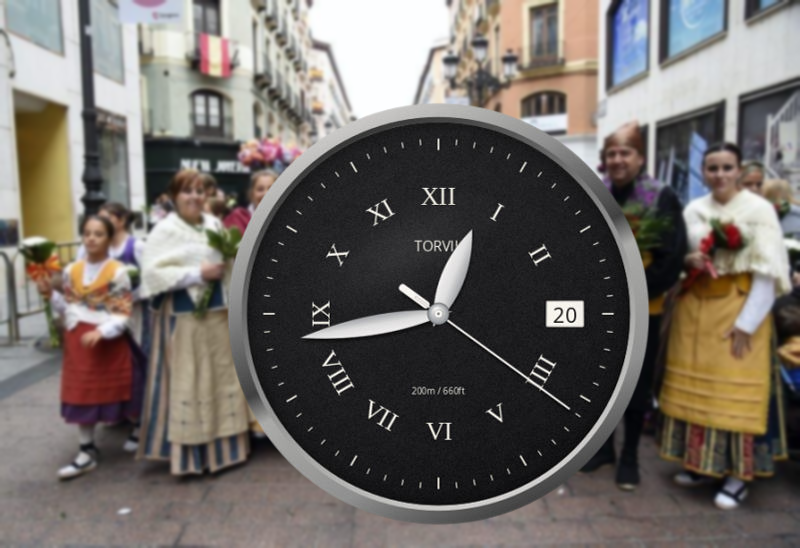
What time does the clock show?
12:43:21
